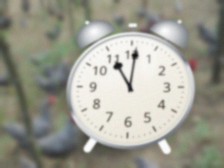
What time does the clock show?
11:01
